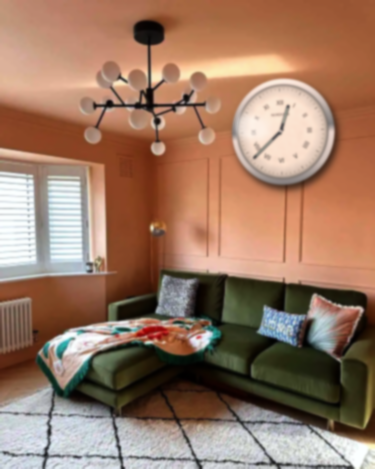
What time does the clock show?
12:38
